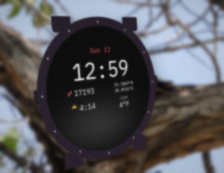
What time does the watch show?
12:59
